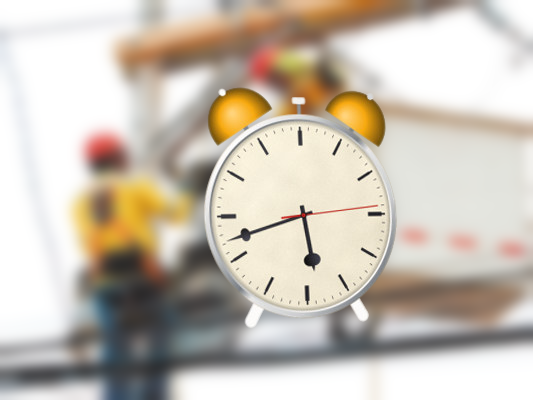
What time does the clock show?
5:42:14
